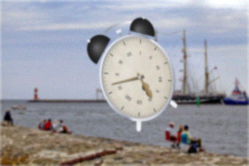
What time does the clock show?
5:47
